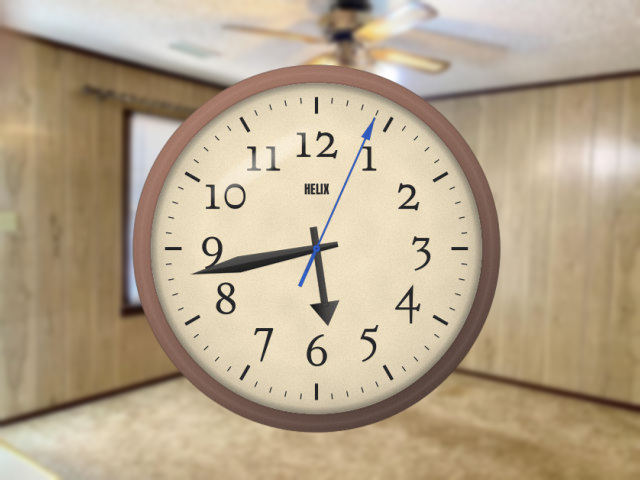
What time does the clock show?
5:43:04
